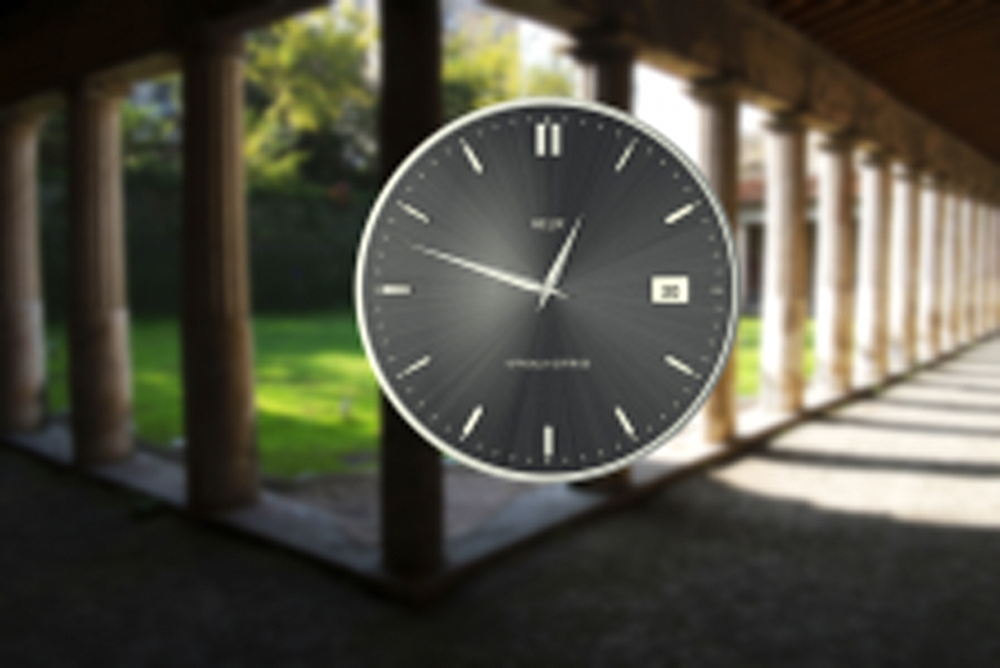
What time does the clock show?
12:48
